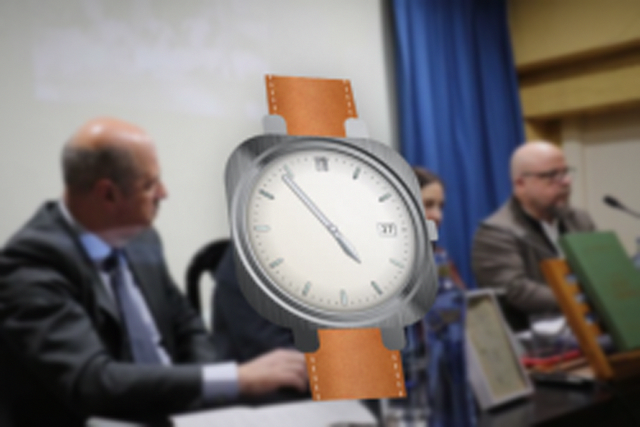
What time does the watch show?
4:54
